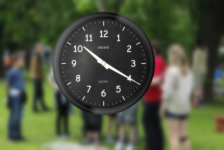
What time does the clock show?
10:20
